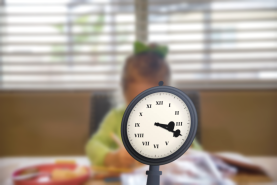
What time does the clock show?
3:19
